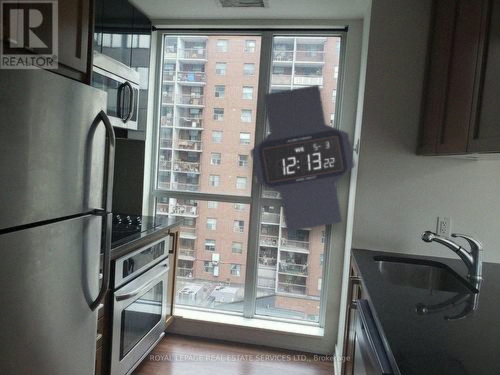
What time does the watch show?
12:13
